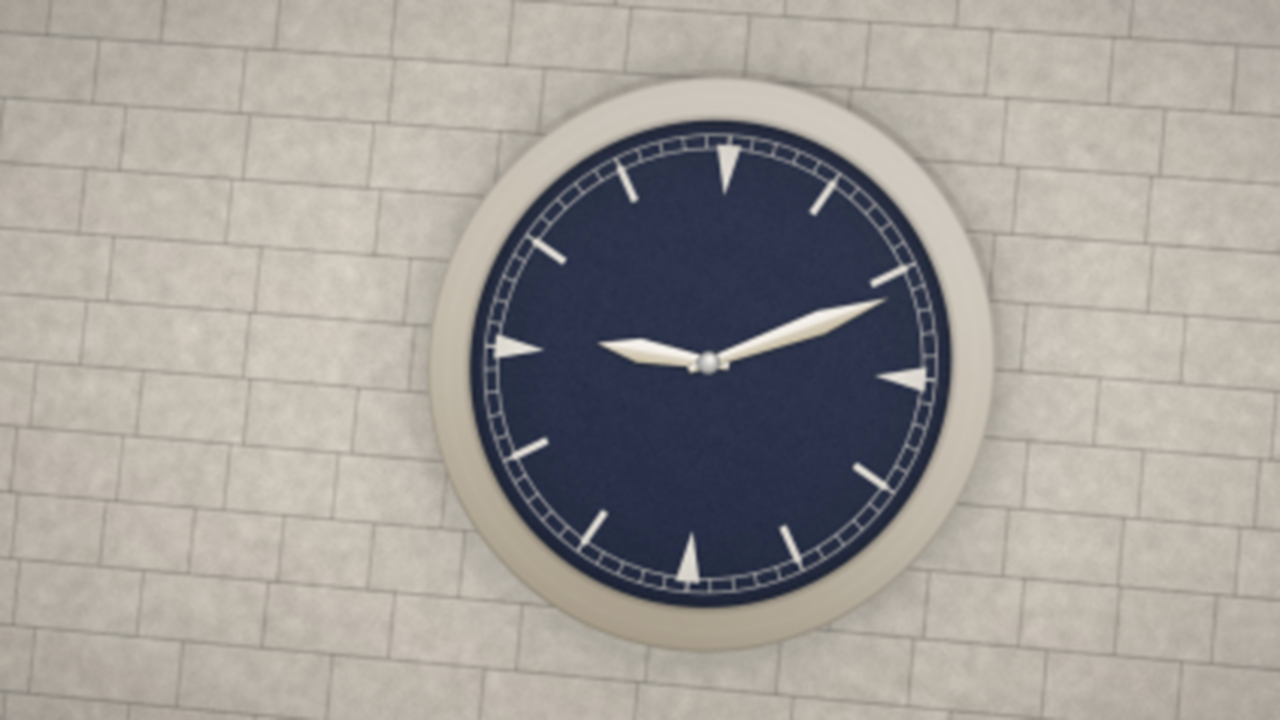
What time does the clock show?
9:11
